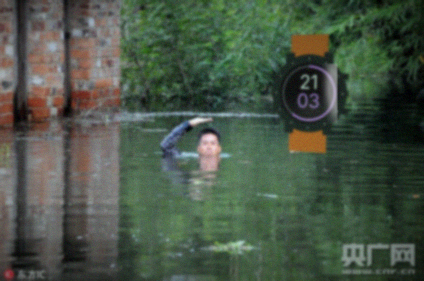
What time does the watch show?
21:03
